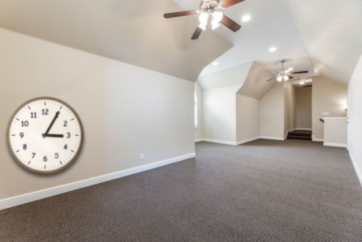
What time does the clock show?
3:05
